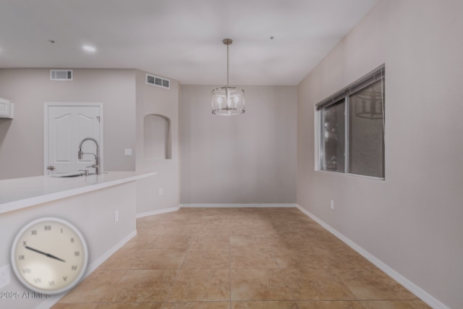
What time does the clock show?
3:49
